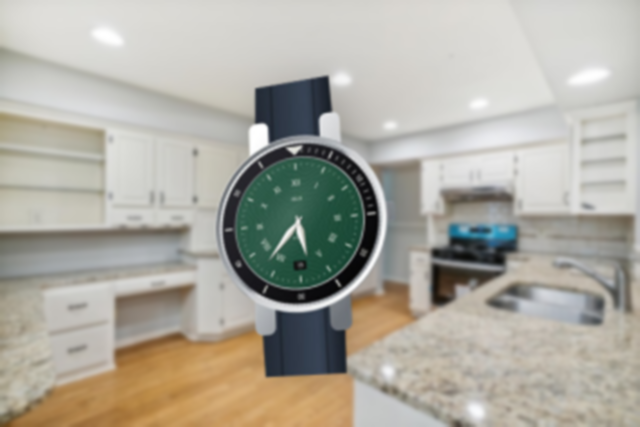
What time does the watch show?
5:37
